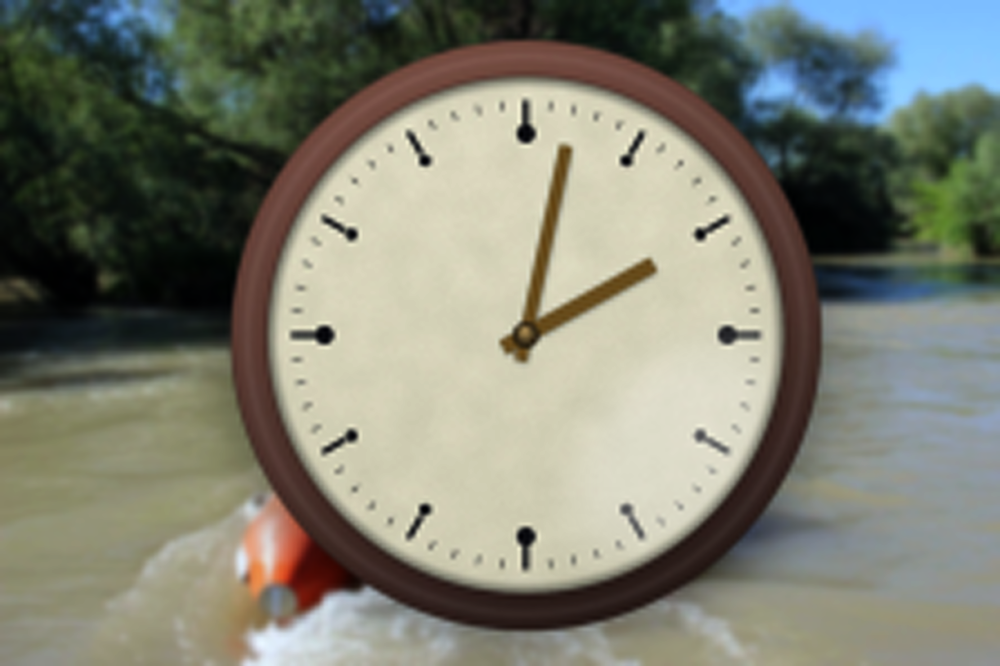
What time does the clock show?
2:02
